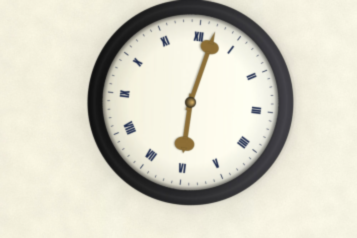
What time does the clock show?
6:02
